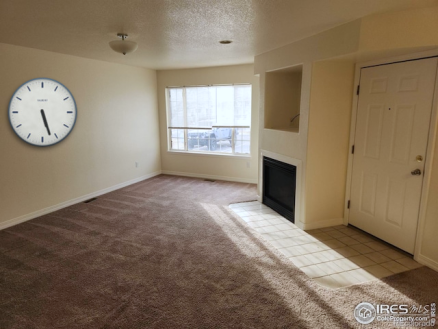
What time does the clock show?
5:27
